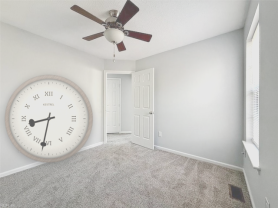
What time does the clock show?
8:32
